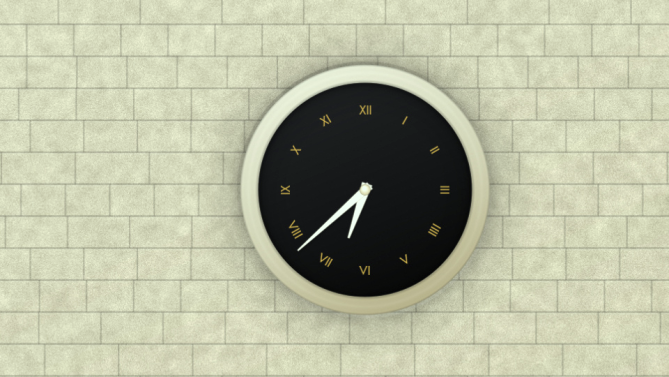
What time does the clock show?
6:38
